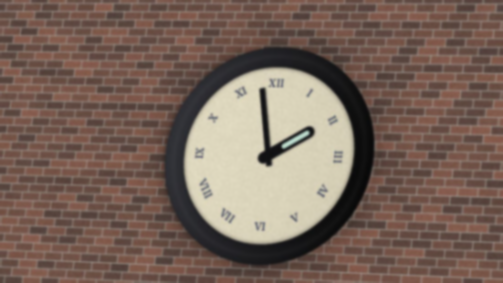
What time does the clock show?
1:58
